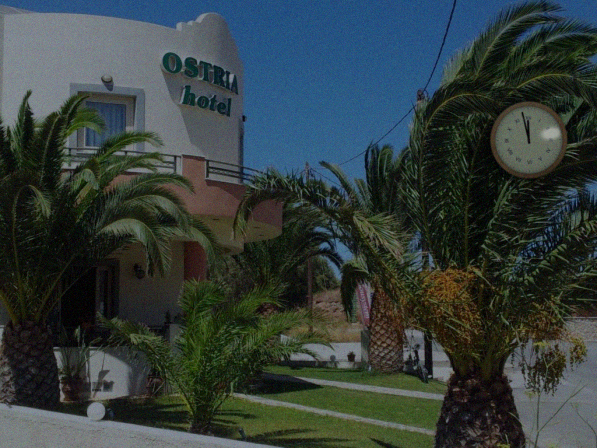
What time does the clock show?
11:58
